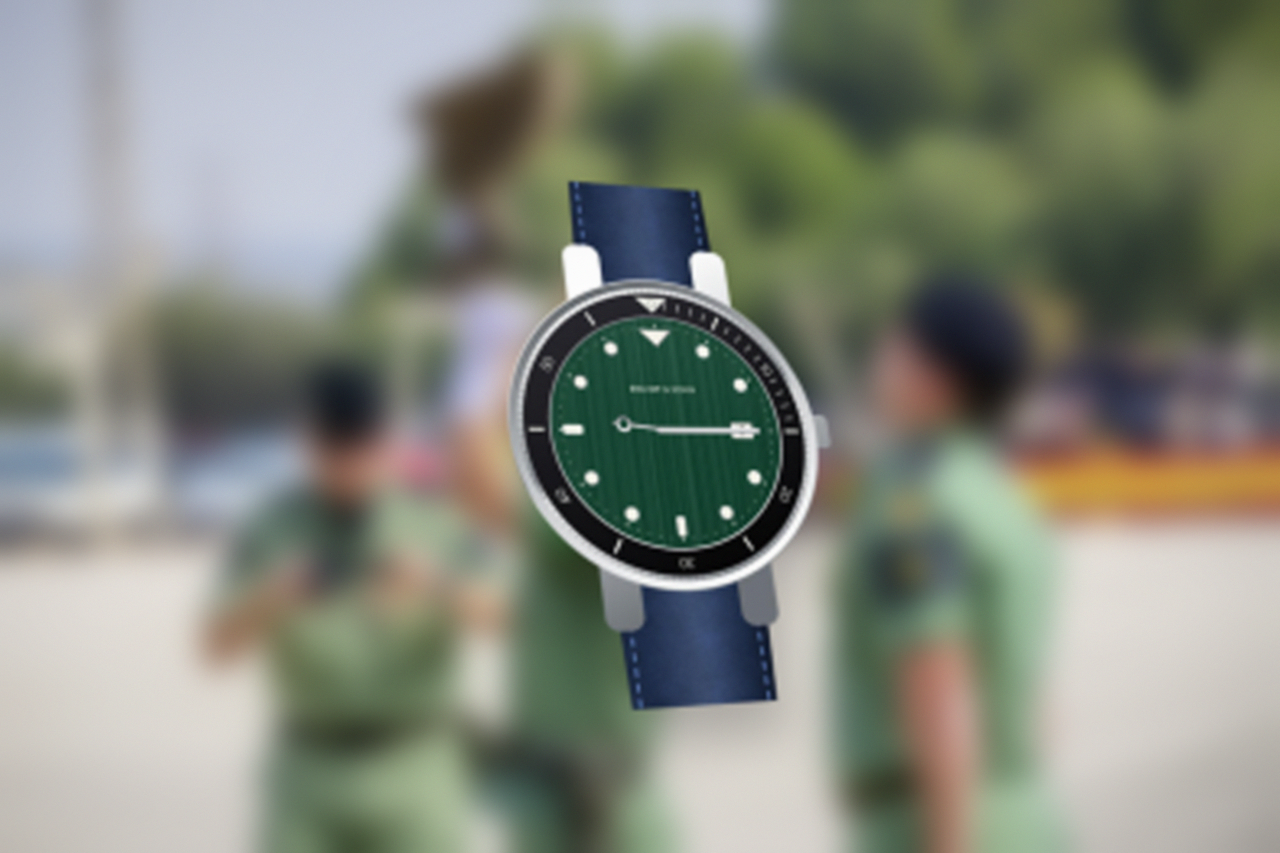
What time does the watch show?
9:15
